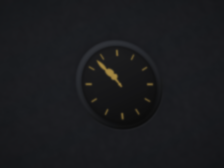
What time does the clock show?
10:53
